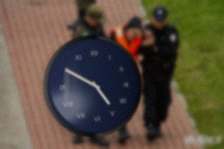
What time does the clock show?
4:50
